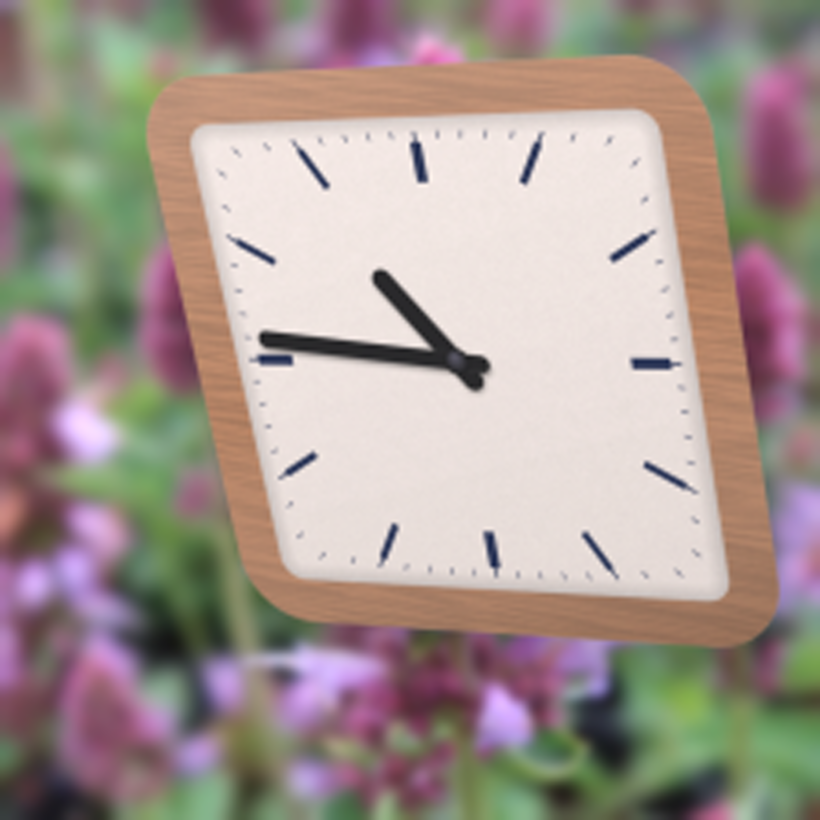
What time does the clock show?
10:46
